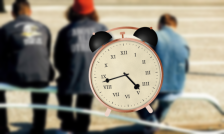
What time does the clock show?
4:43
